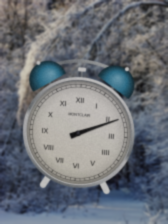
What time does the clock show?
2:11
